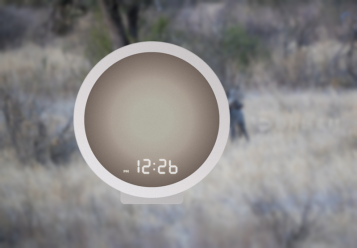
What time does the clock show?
12:26
